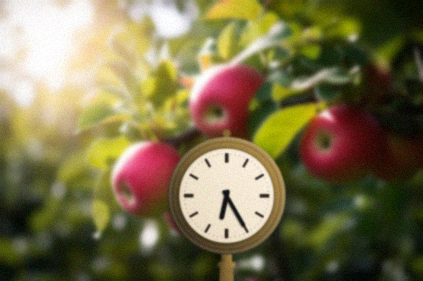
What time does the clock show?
6:25
